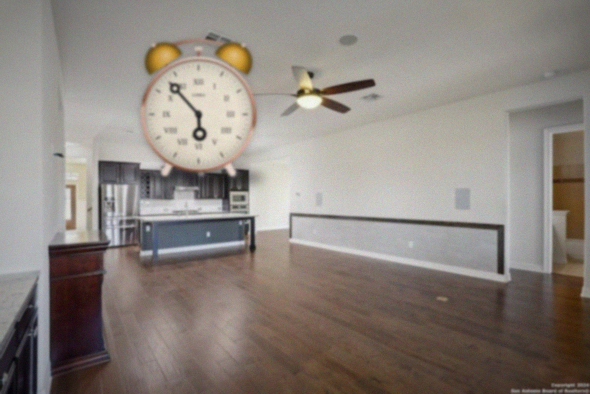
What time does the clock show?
5:53
